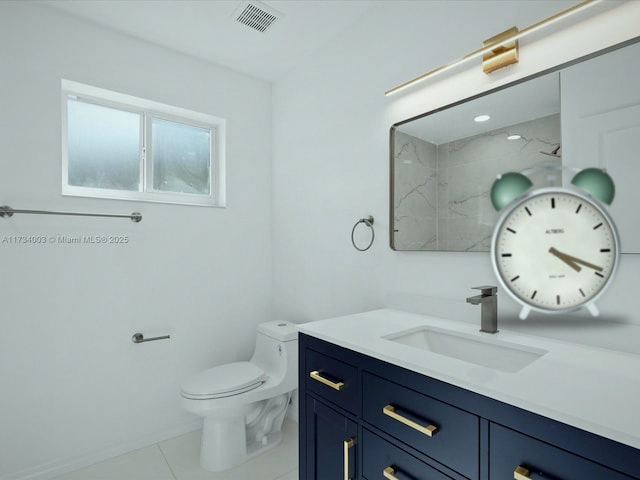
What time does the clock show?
4:19
